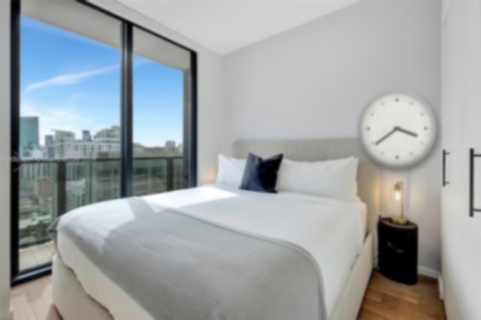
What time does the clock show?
3:39
